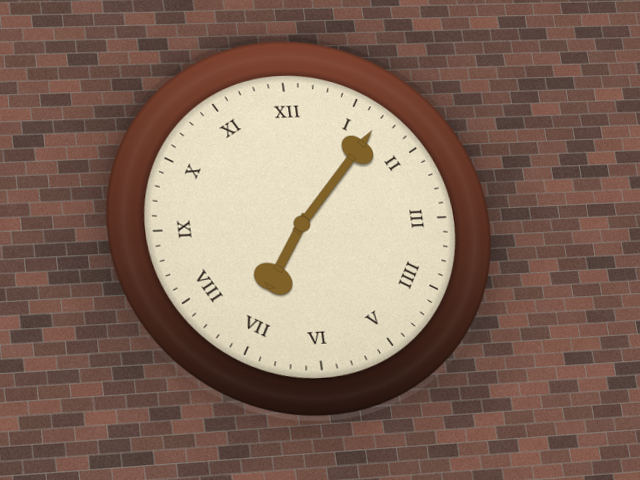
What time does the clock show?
7:07
